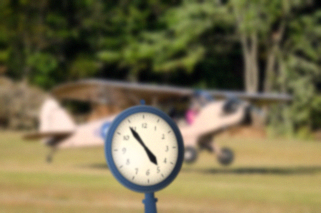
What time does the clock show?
4:54
